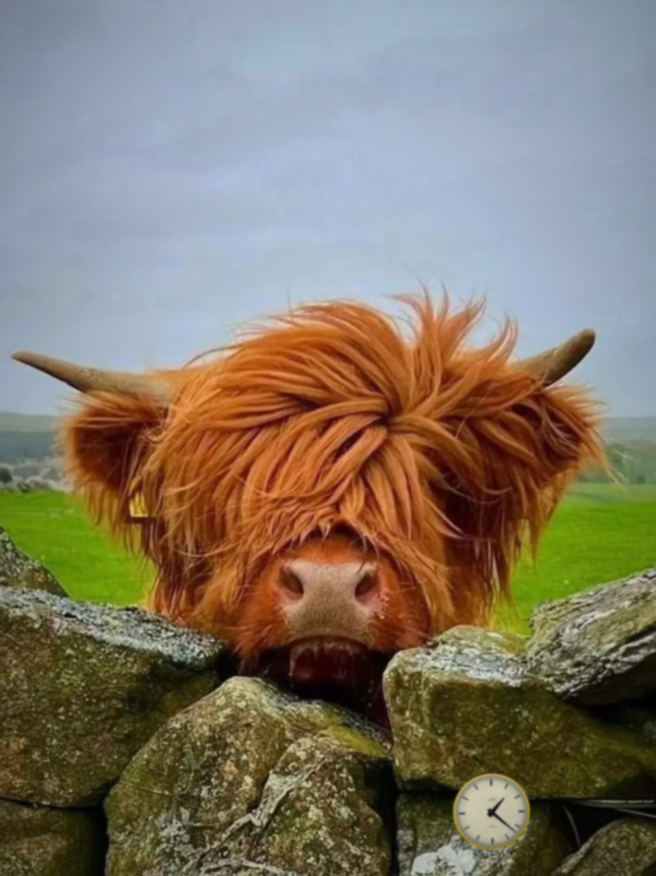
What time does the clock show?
1:22
